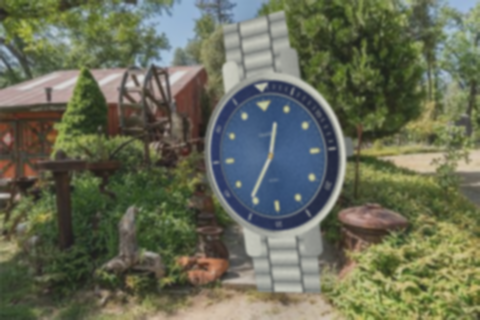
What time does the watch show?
12:36
